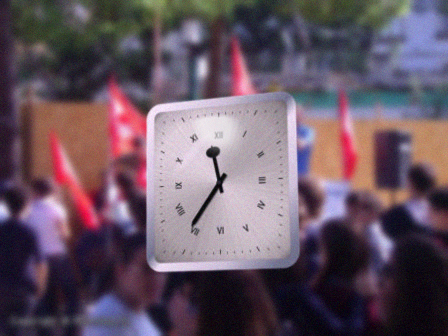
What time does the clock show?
11:36
